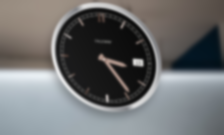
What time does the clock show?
3:24
